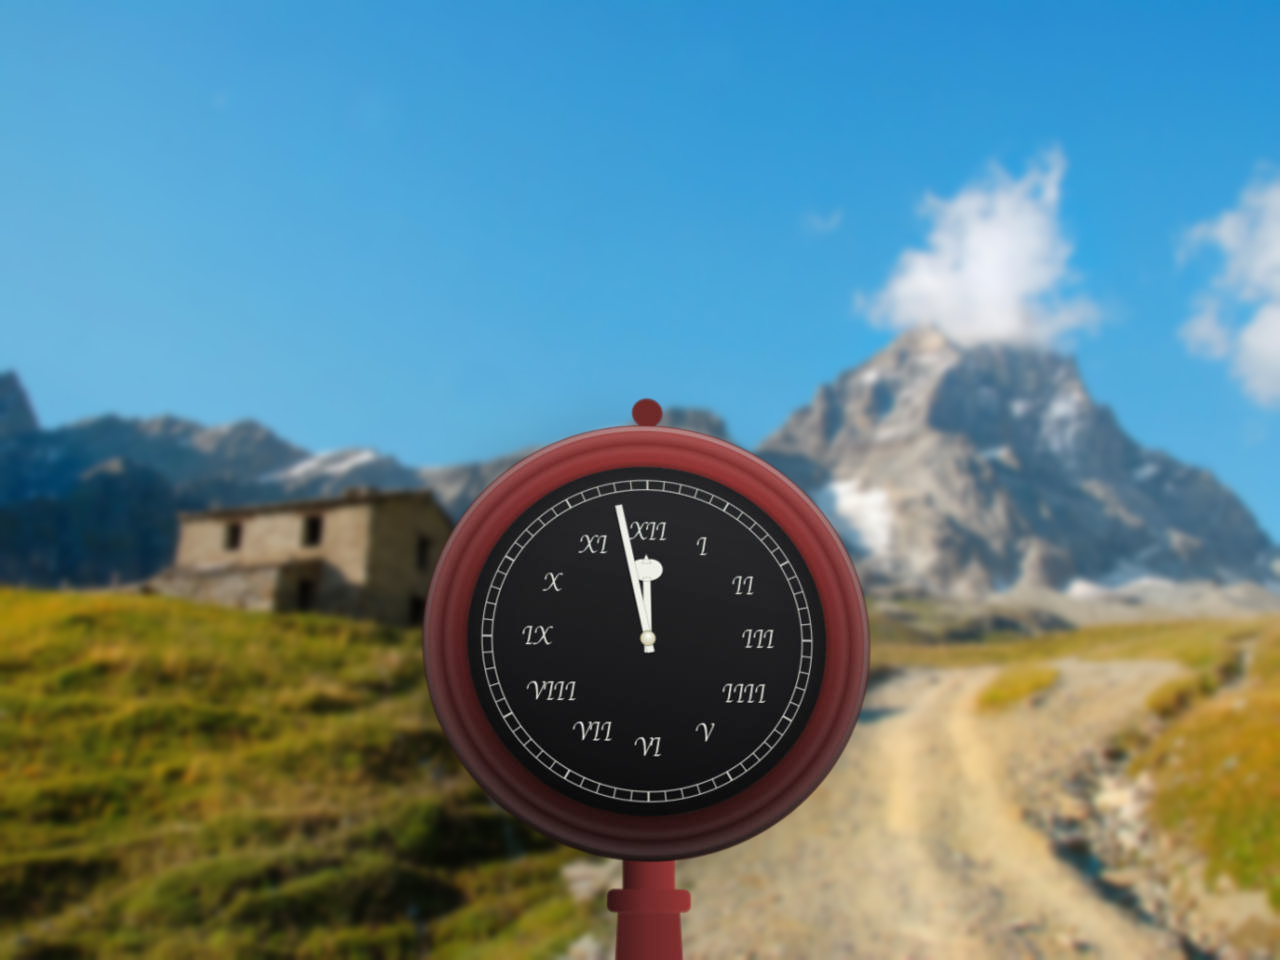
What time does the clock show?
11:58
